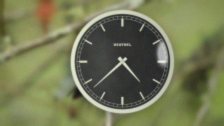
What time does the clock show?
4:38
